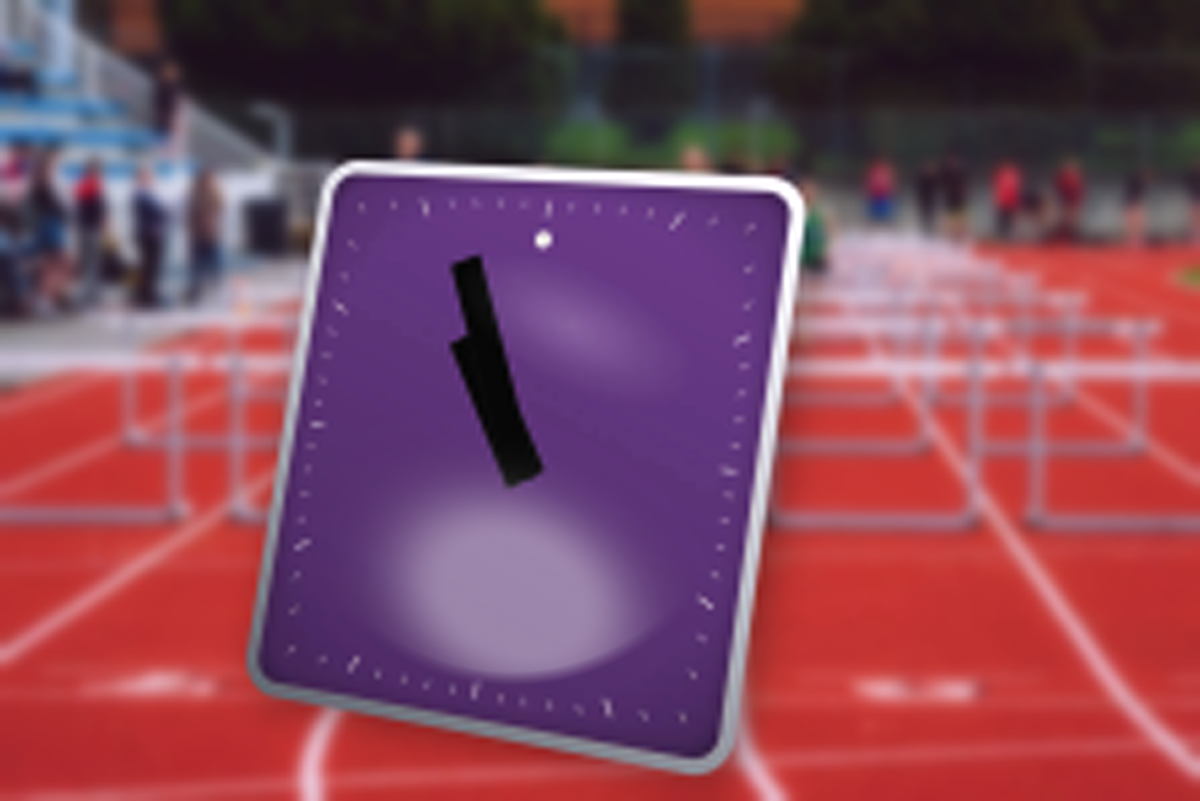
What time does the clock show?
10:56
